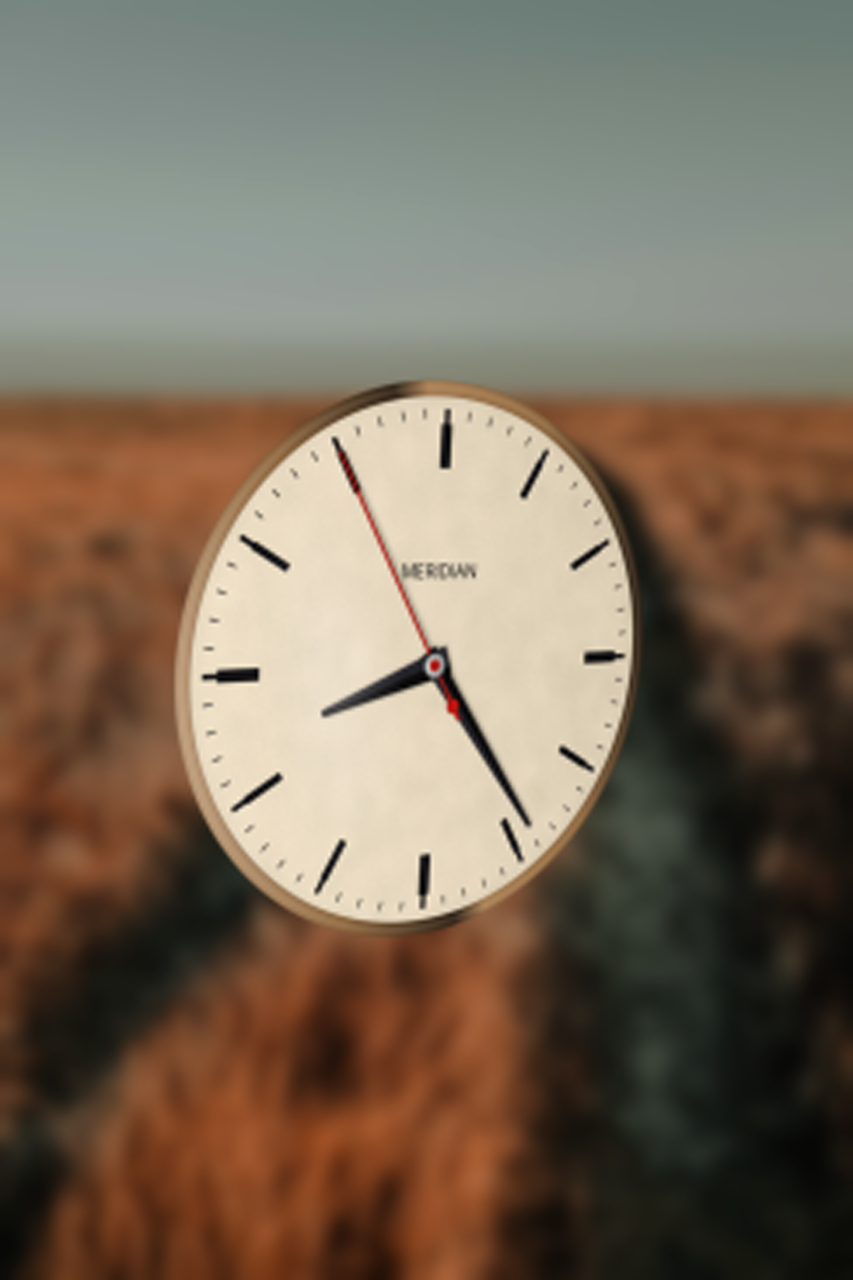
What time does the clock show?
8:23:55
